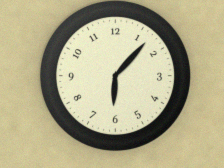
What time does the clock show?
6:07
